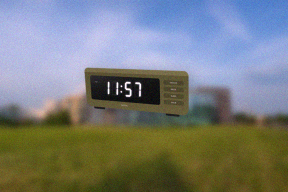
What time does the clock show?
11:57
